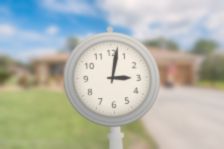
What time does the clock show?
3:02
